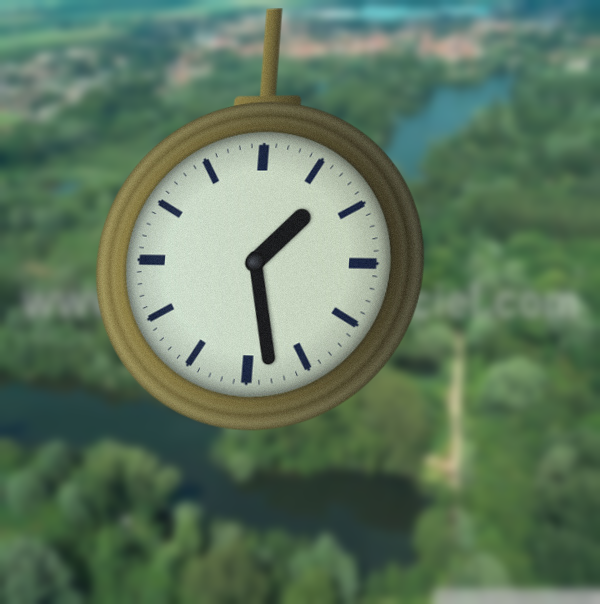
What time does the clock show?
1:28
